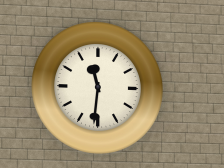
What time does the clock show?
11:31
